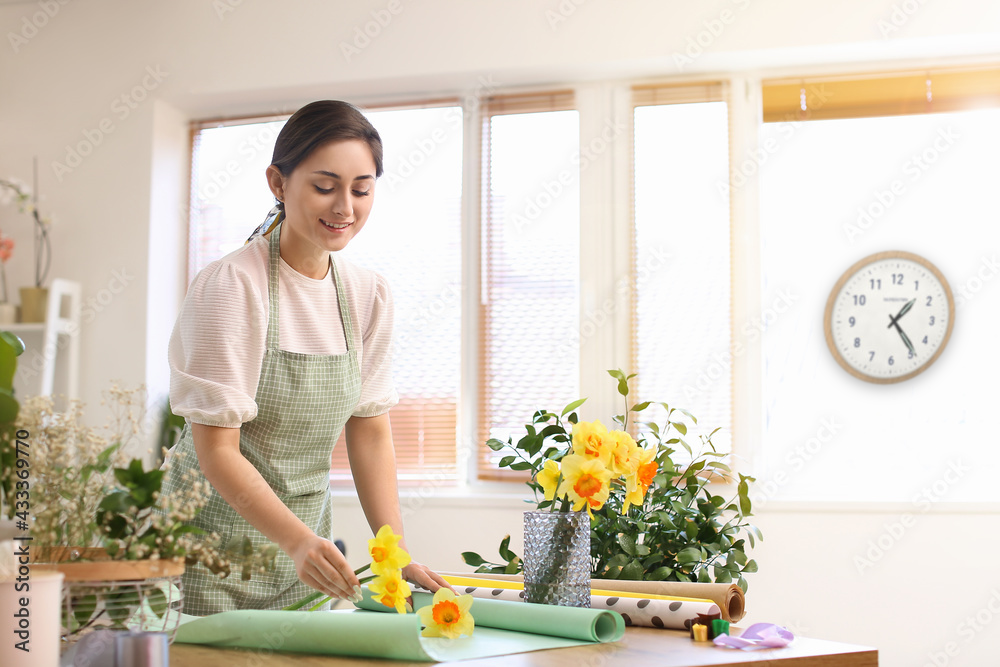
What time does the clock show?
1:24
